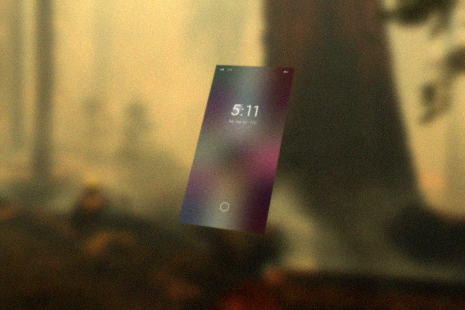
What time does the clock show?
5:11
